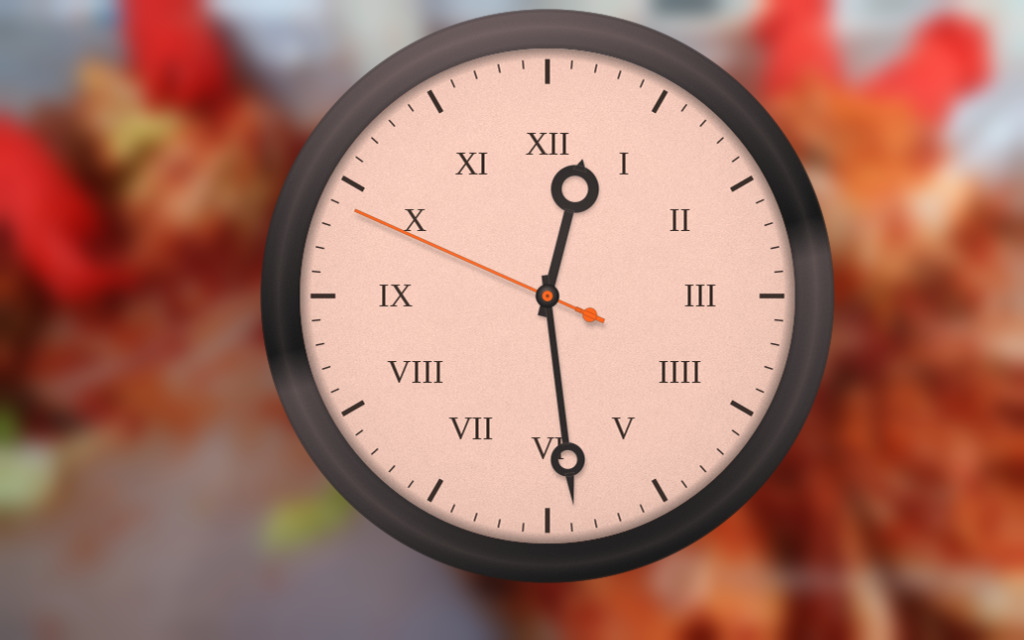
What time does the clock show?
12:28:49
